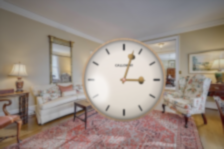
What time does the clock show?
3:03
